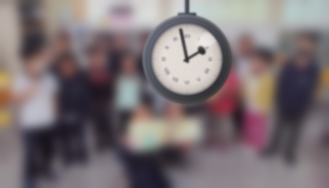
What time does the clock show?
1:58
